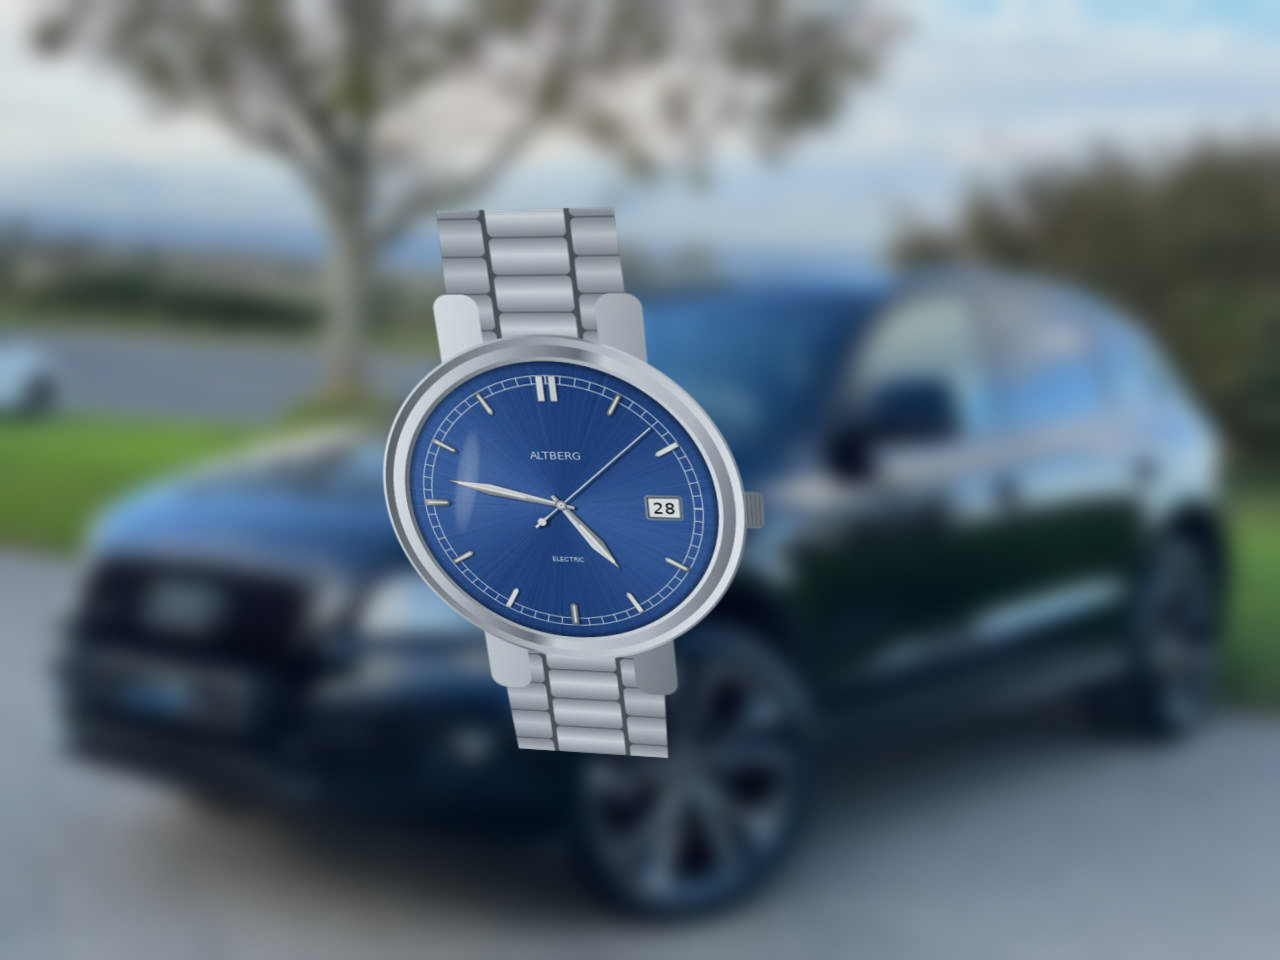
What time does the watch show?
4:47:08
